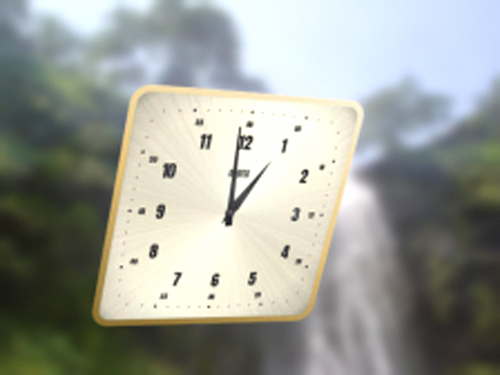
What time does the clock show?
12:59
